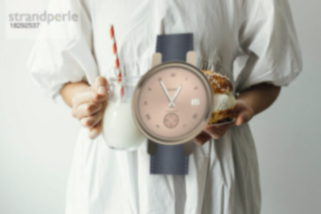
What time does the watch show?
12:55
